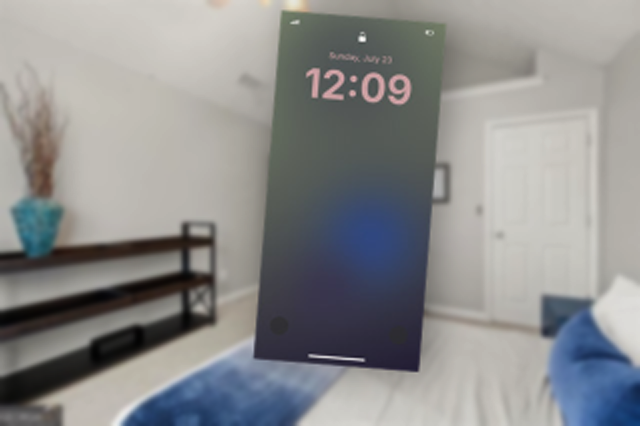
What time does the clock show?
12:09
